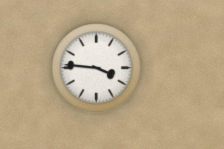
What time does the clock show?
3:46
